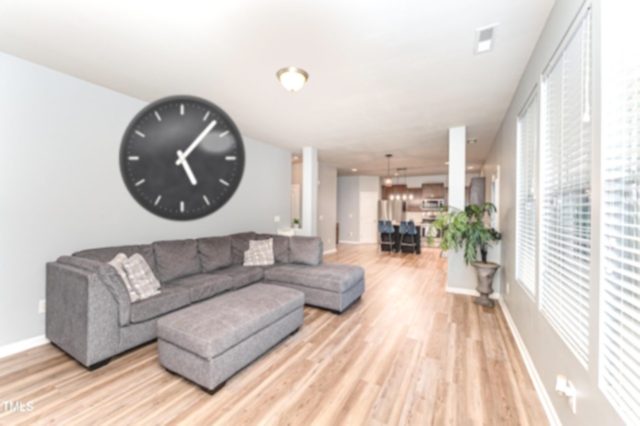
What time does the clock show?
5:07
